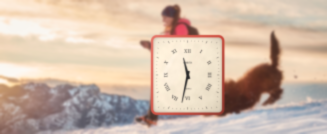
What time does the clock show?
11:32
